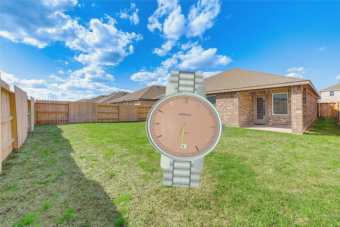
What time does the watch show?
6:31
